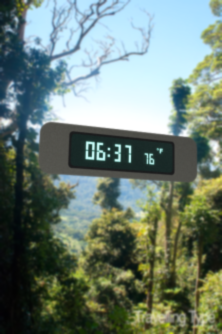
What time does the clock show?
6:37
